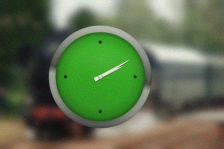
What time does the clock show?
2:10
